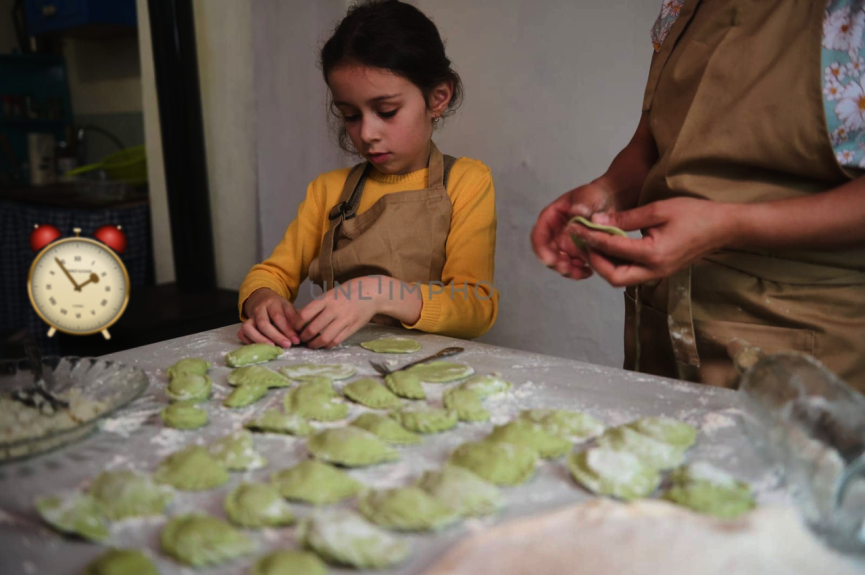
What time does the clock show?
1:54
